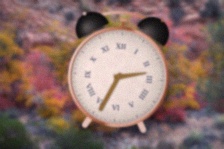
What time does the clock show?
2:34
